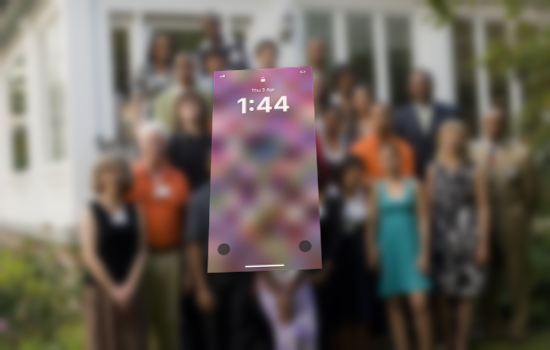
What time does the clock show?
1:44
